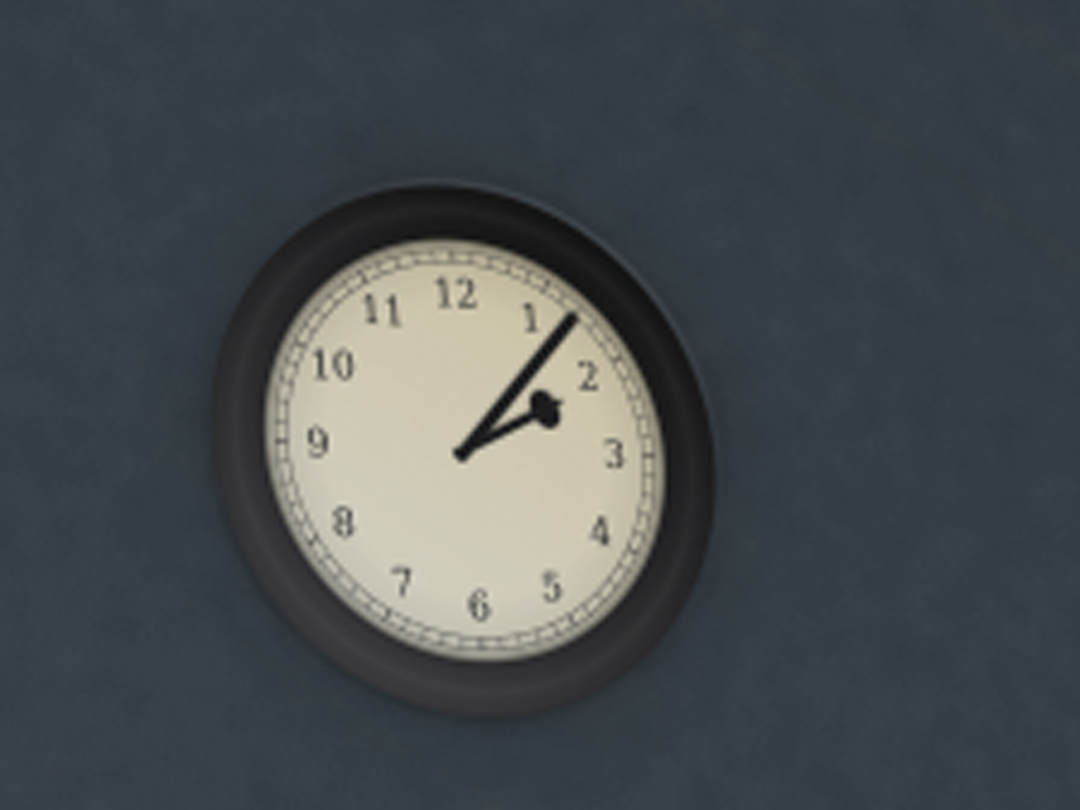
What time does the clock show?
2:07
